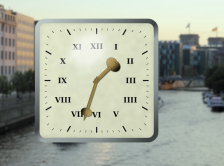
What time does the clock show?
1:33
